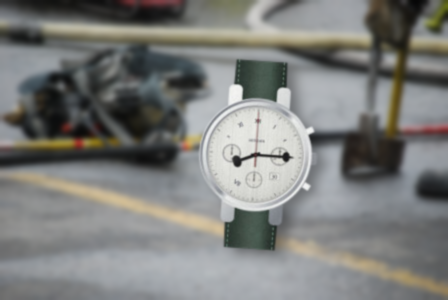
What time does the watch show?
8:15
